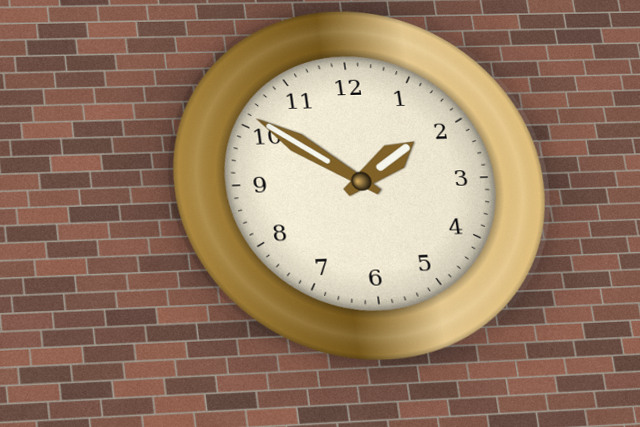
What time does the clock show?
1:51
